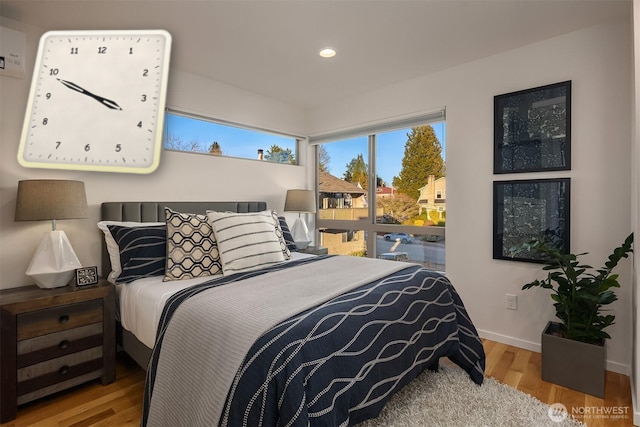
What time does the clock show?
3:49
